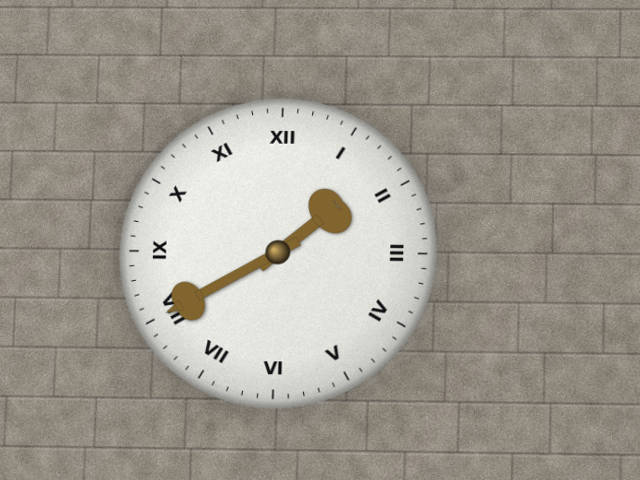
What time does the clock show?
1:40
